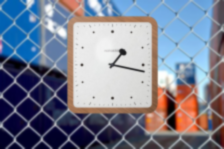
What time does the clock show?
1:17
